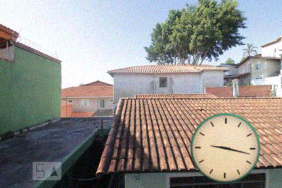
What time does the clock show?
9:17
